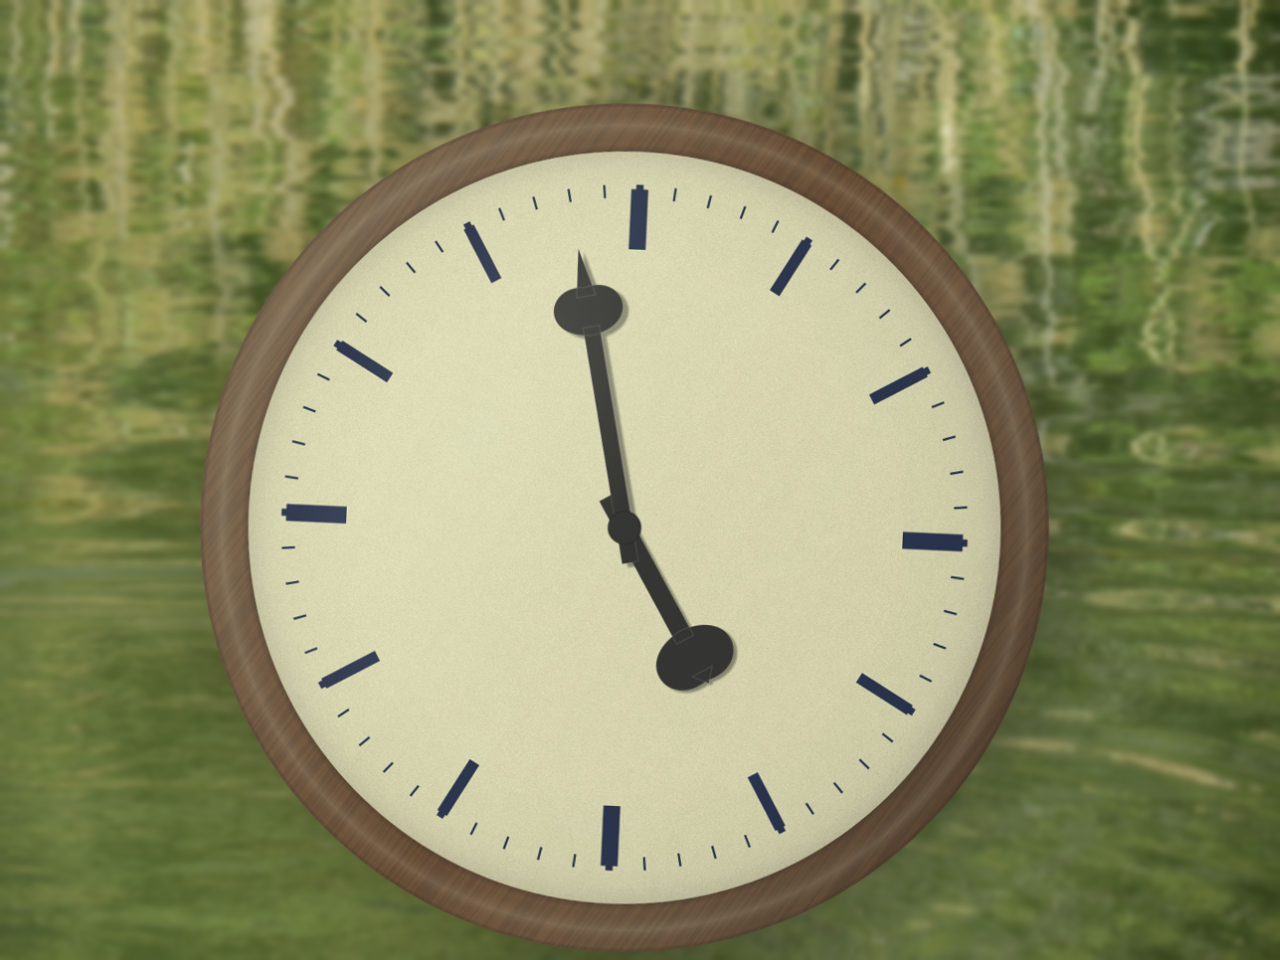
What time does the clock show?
4:58
